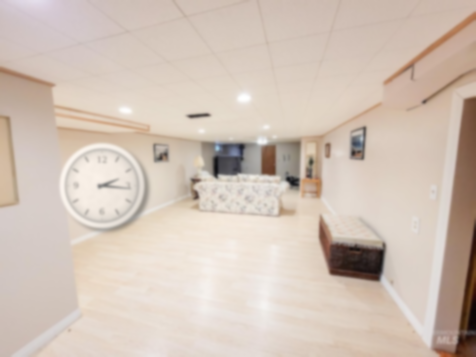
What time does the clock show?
2:16
